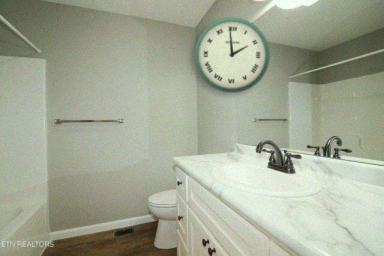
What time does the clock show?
1:59
